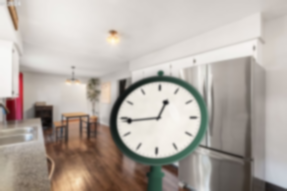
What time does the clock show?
12:44
